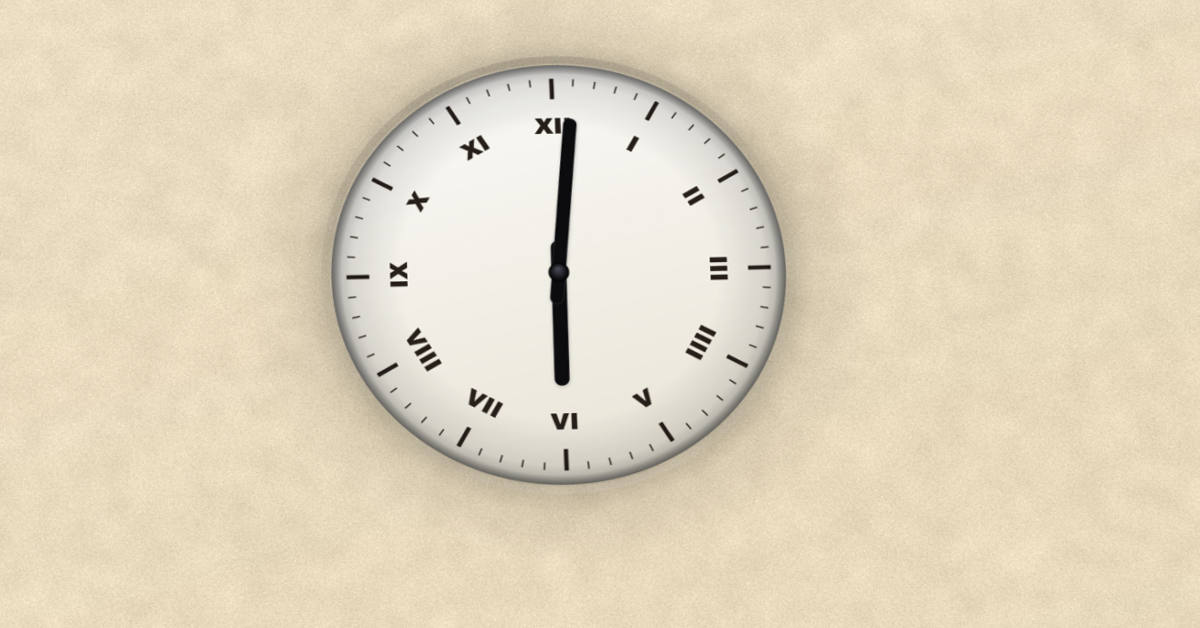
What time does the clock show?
6:01
